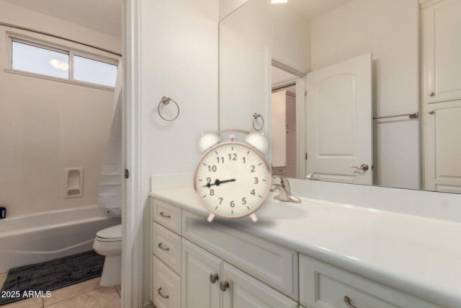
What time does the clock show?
8:43
